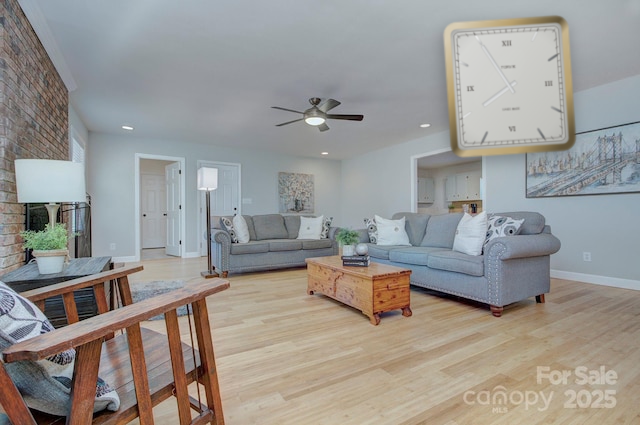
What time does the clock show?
7:55
